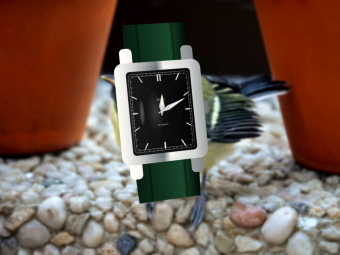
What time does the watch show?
12:11
